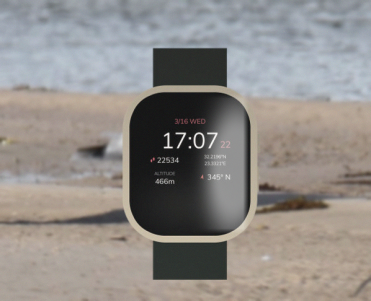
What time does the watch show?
17:07:22
